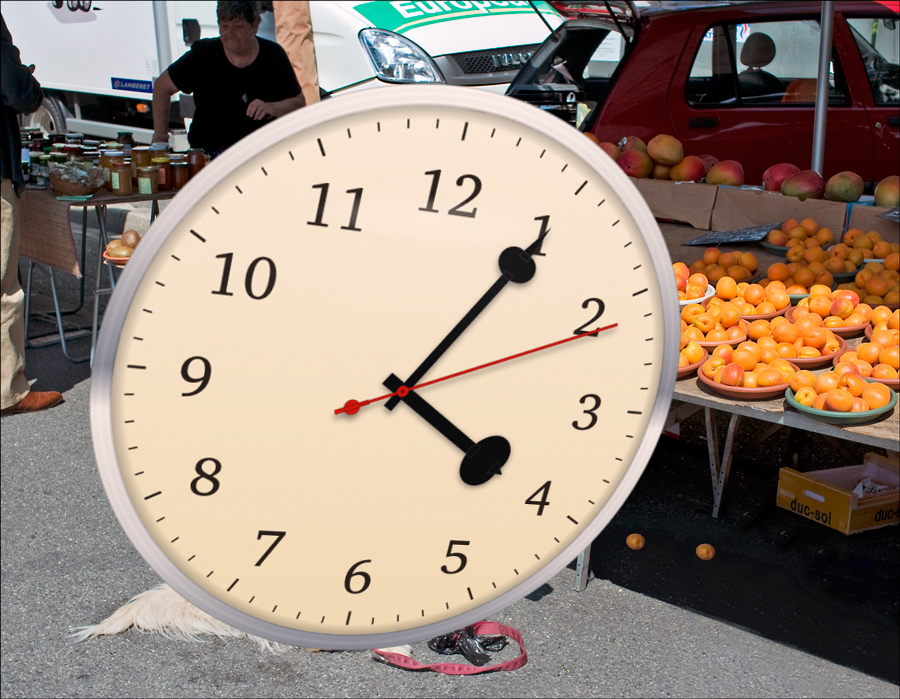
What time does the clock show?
4:05:11
